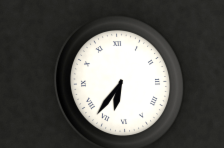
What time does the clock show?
6:37
